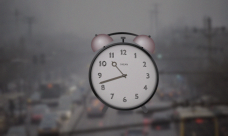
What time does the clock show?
10:42
